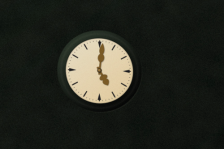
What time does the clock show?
5:01
